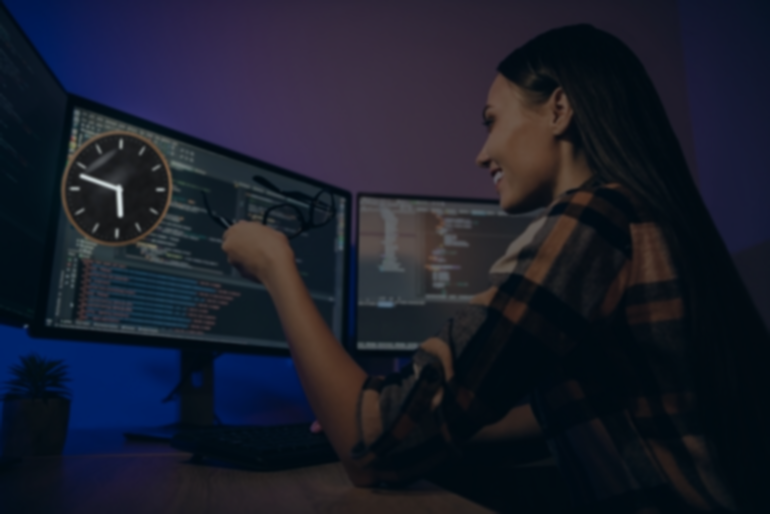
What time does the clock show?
5:48
